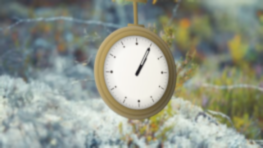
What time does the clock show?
1:05
